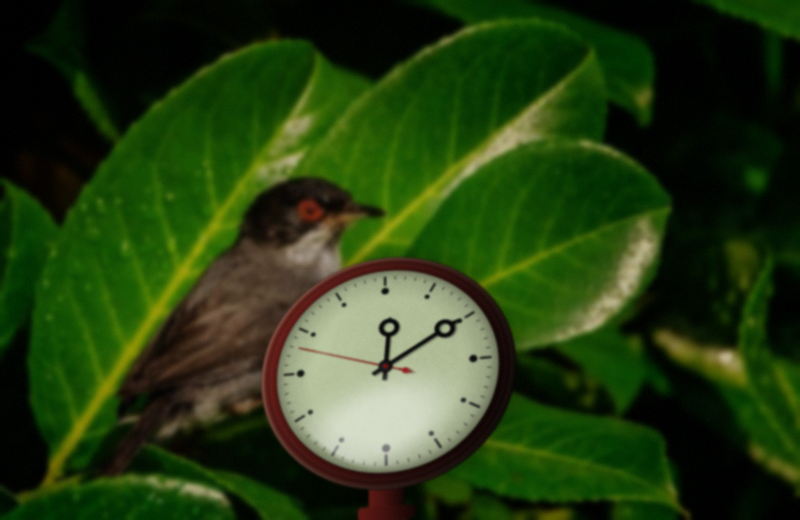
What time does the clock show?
12:09:48
